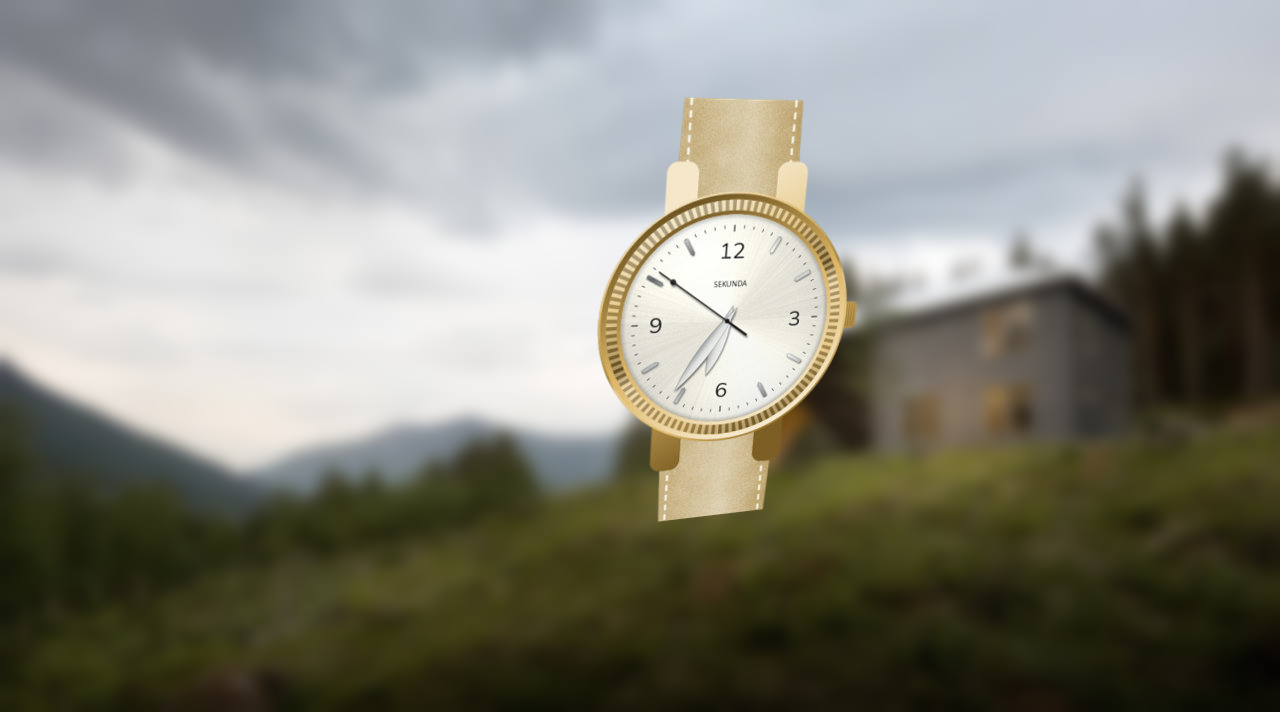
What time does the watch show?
6:35:51
